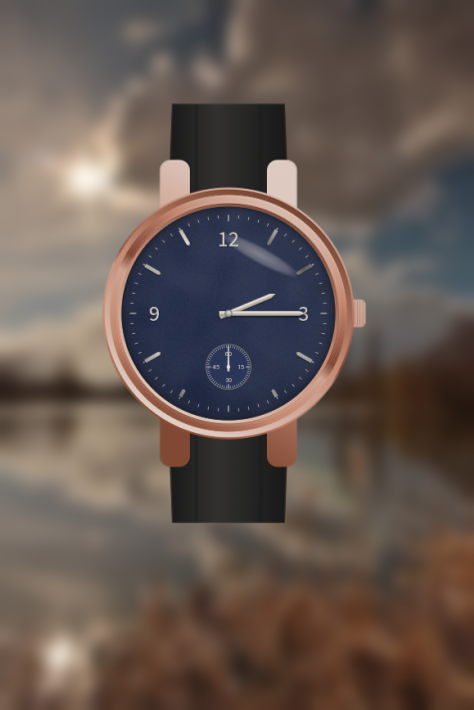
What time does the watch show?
2:15
